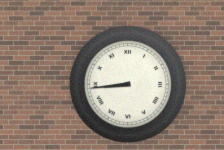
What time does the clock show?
8:44
